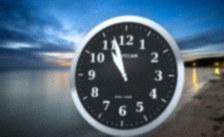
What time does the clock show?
10:57
